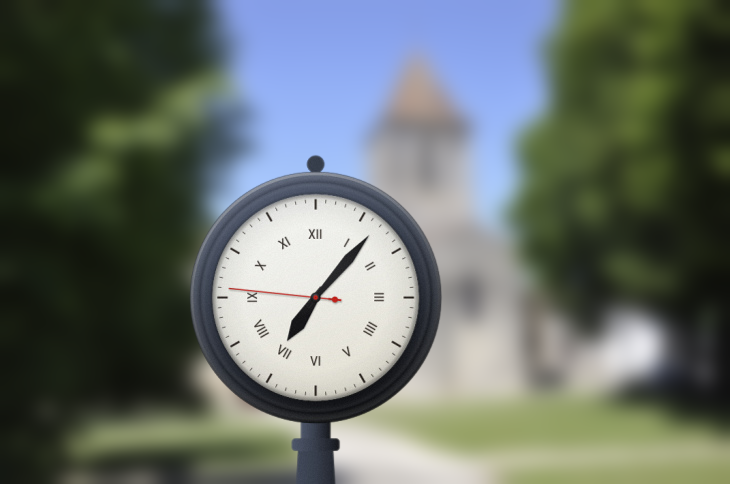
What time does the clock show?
7:06:46
